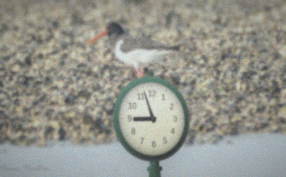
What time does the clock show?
8:57
